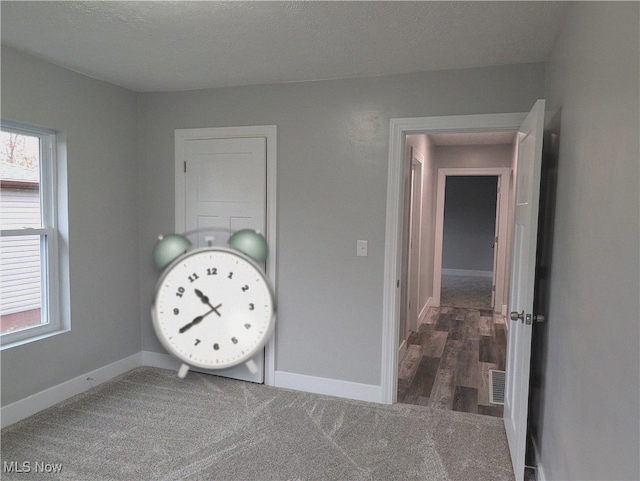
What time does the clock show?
10:40
